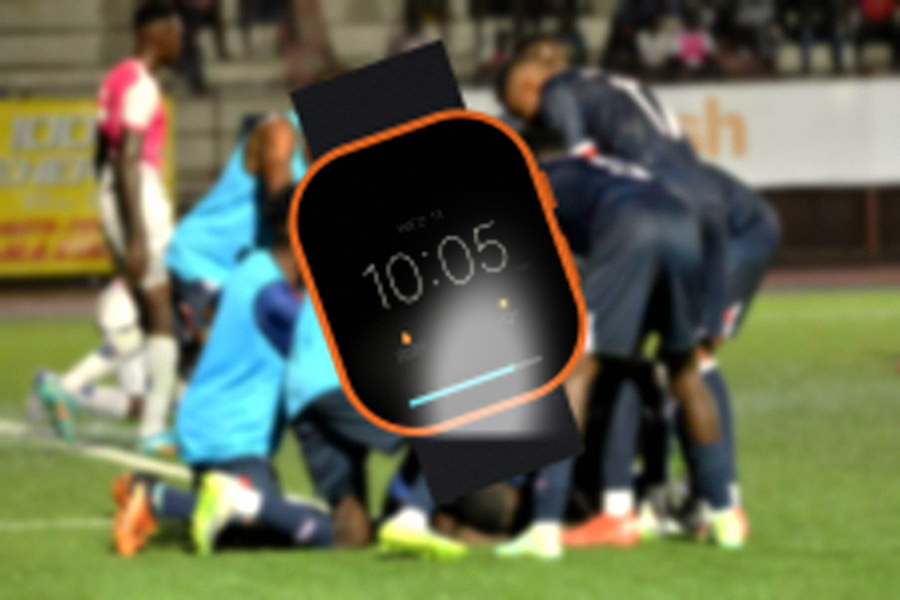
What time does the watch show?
10:05
